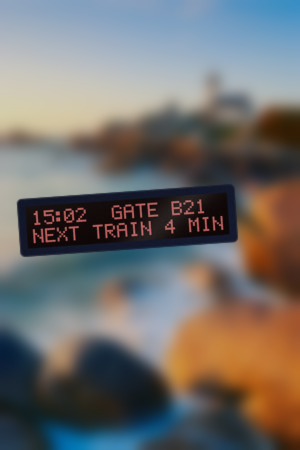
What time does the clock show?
15:02
